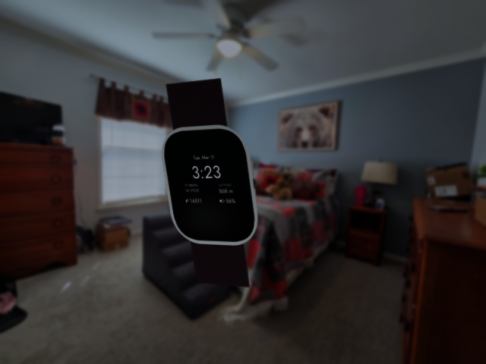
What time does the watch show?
3:23
